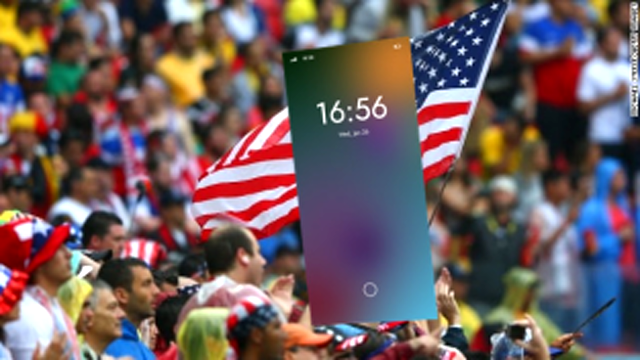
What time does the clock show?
16:56
